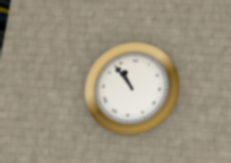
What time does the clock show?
10:53
